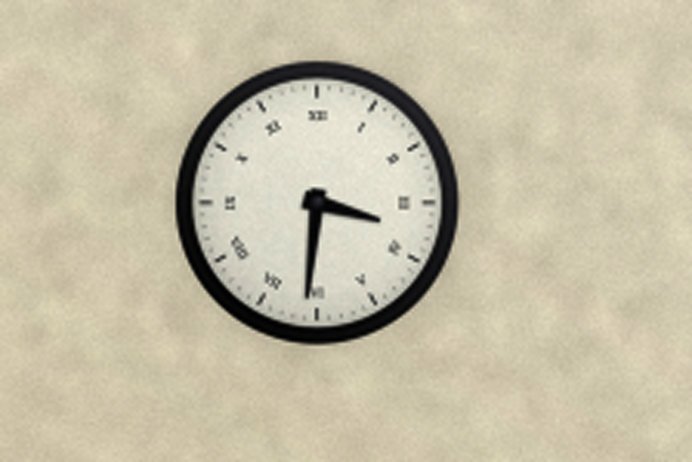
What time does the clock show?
3:31
